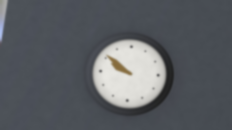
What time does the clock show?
9:51
